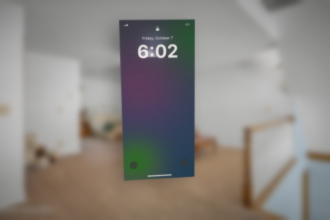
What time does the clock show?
6:02
